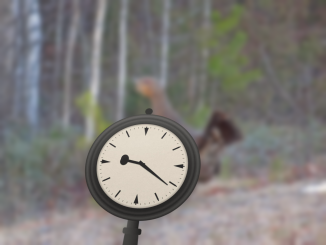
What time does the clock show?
9:21
